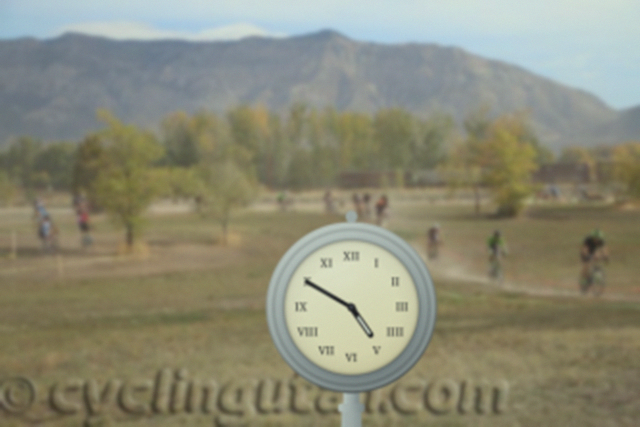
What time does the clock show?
4:50
